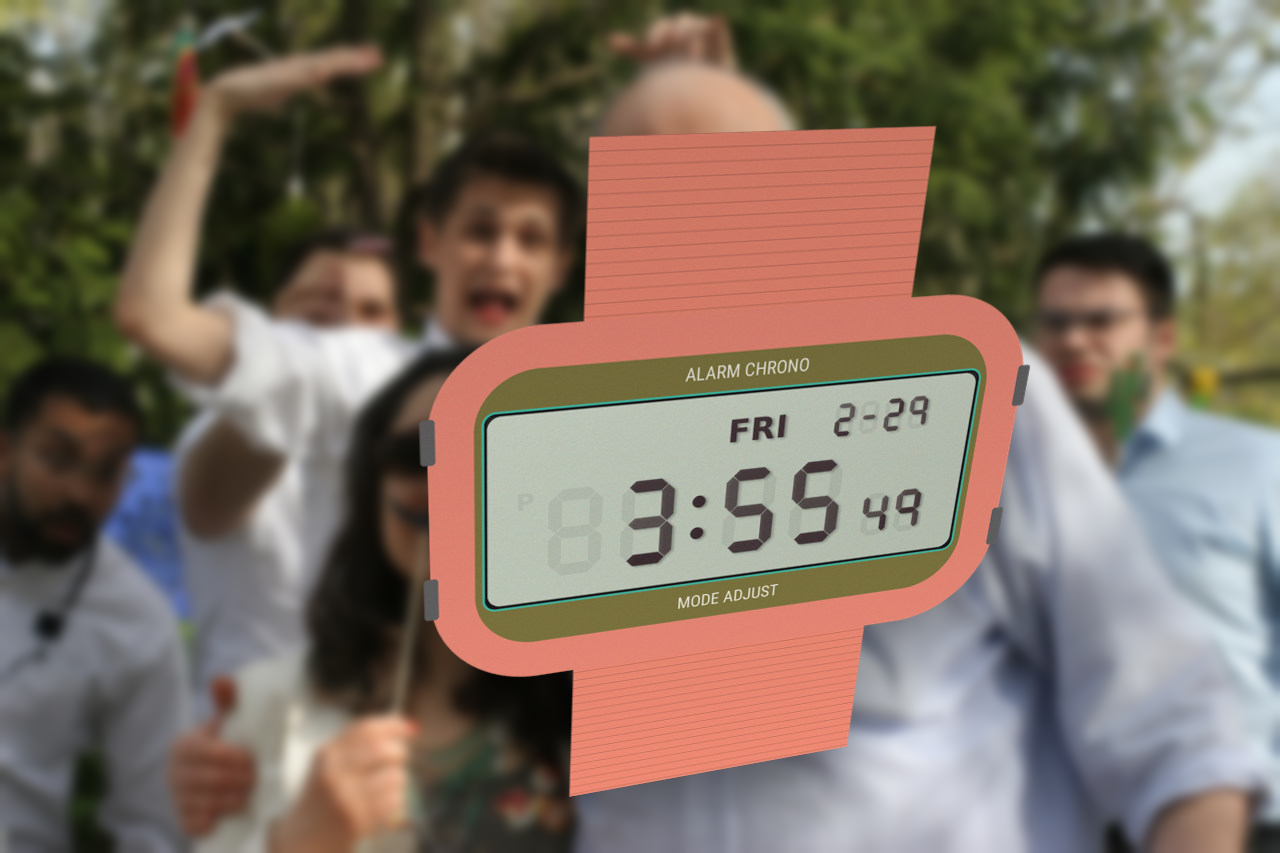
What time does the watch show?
3:55:49
